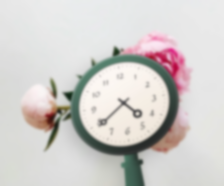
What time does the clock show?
4:39
